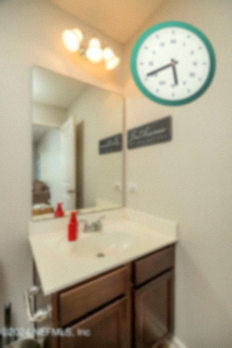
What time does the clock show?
5:41
